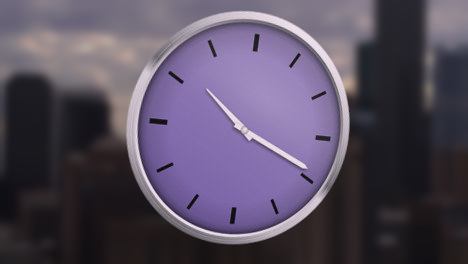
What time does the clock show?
10:19
